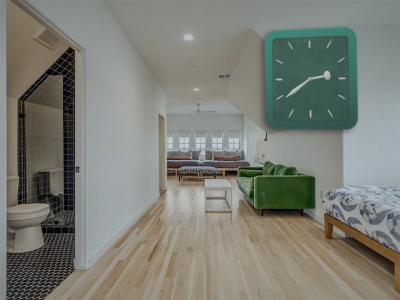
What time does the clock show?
2:39
